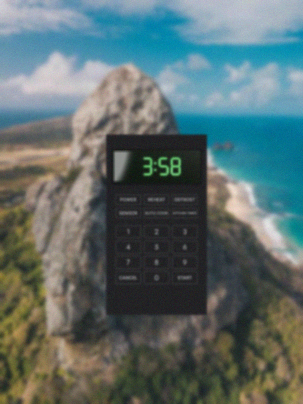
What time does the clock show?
3:58
